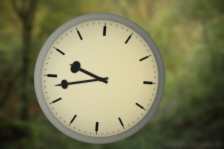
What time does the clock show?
9:43
